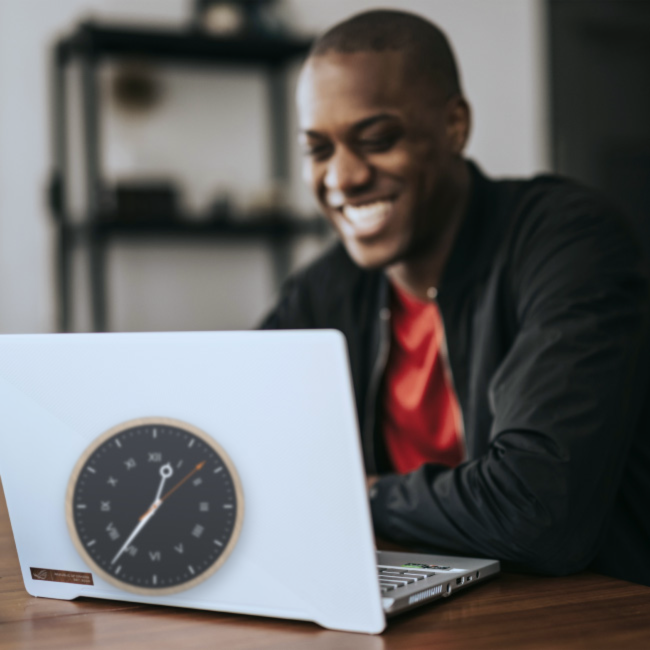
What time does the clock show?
12:36:08
